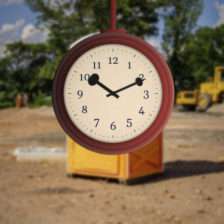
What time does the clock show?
10:11
